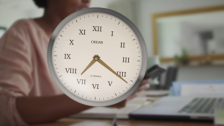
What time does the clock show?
7:21
